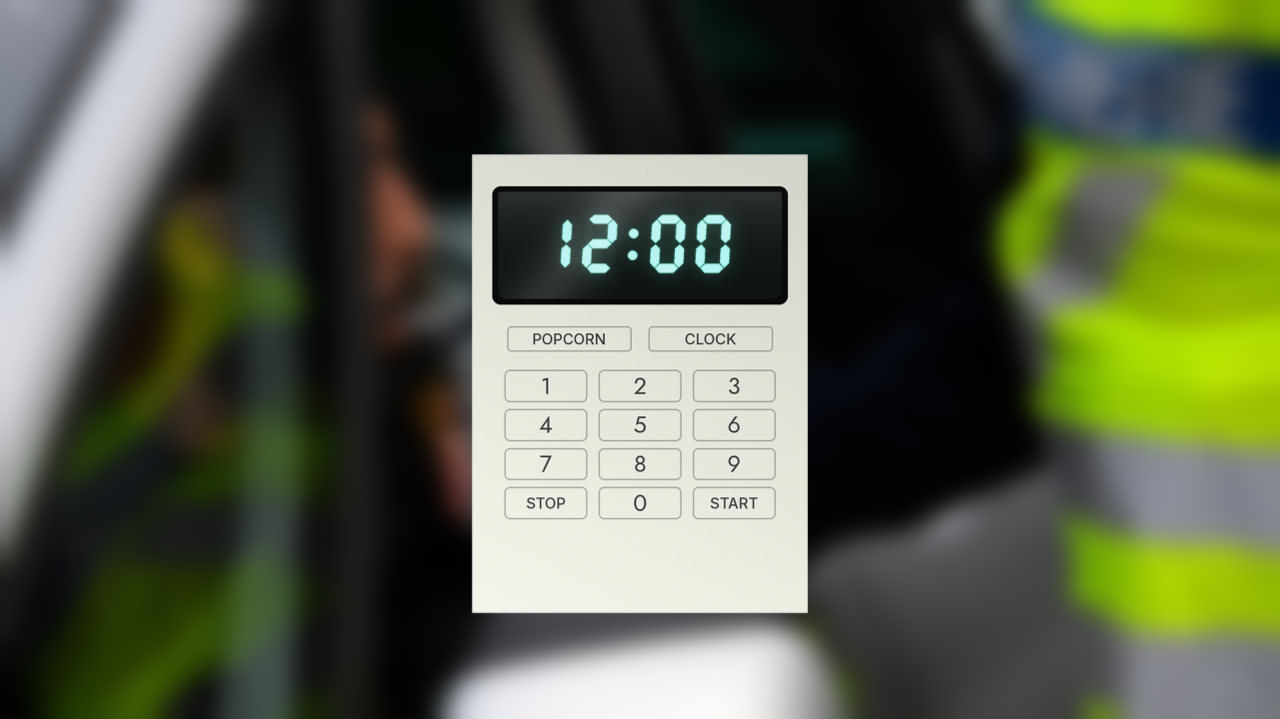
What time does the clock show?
12:00
